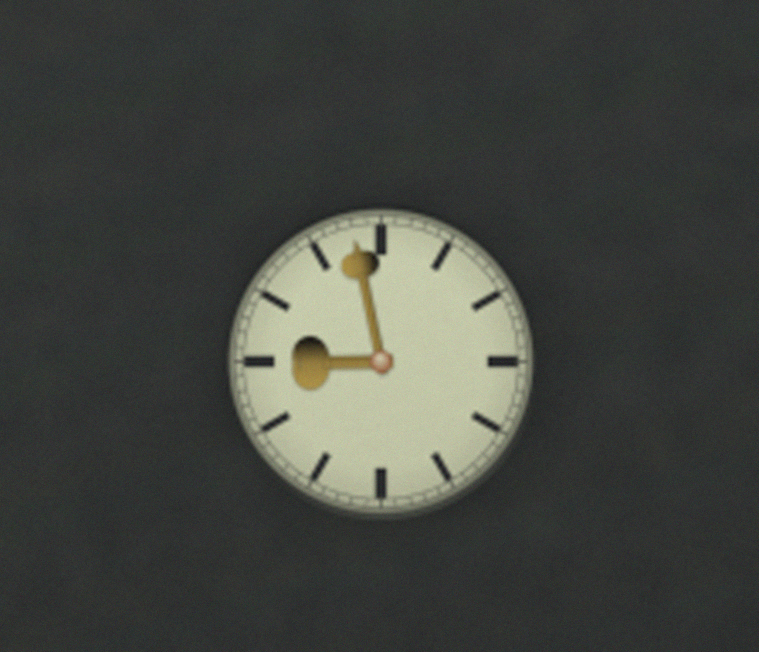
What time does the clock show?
8:58
